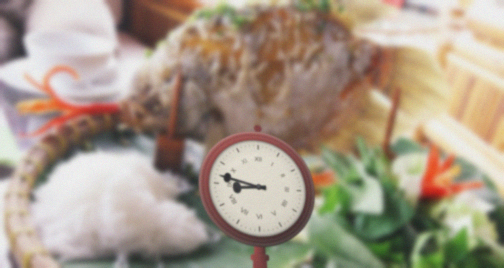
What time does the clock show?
8:47
